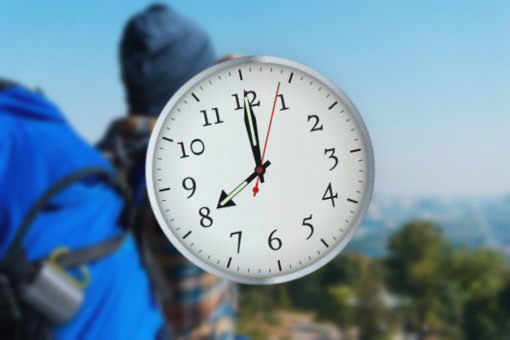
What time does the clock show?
8:00:04
